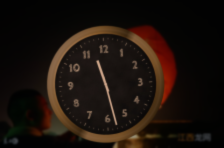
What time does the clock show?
11:28
